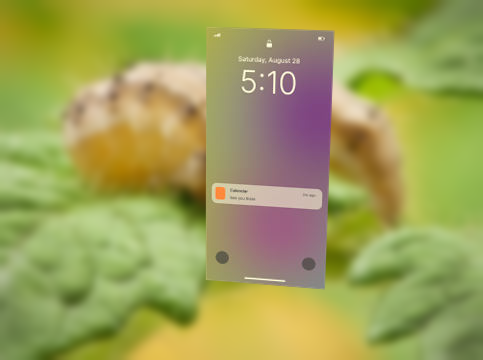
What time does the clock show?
5:10
